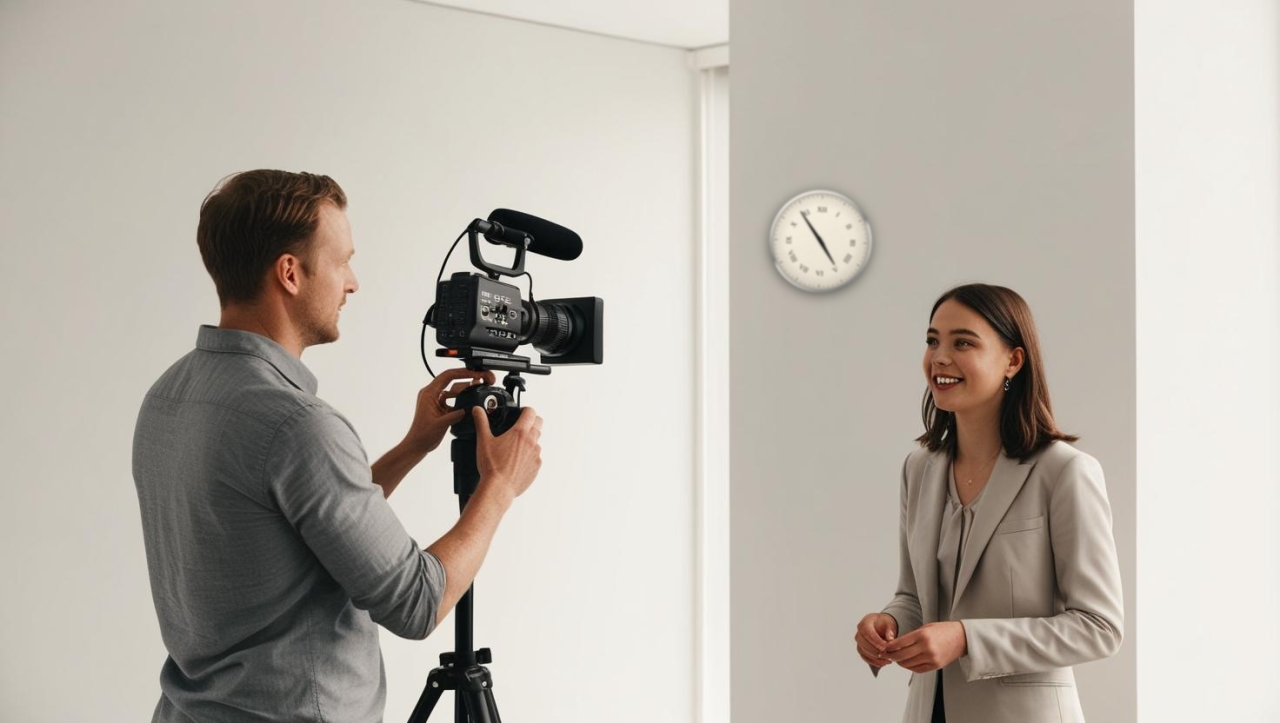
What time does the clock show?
4:54
